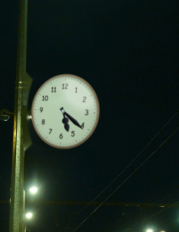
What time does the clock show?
5:21
